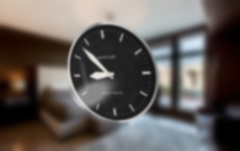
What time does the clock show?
8:53
